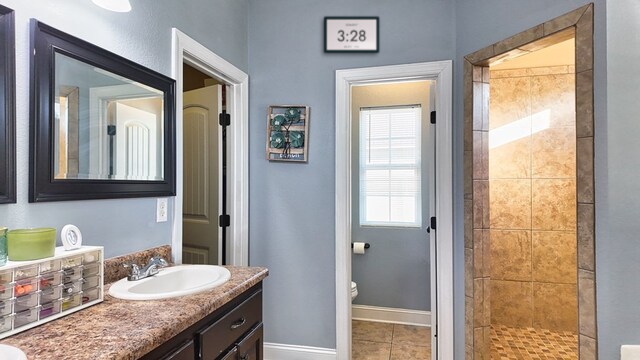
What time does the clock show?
3:28
